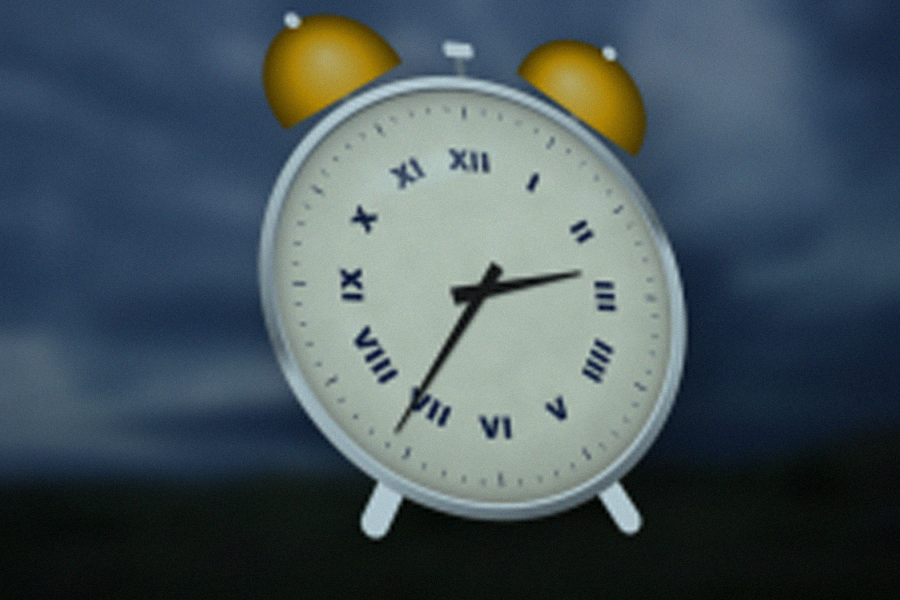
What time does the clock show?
2:36
